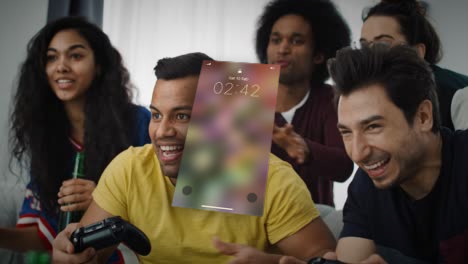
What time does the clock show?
2:42
